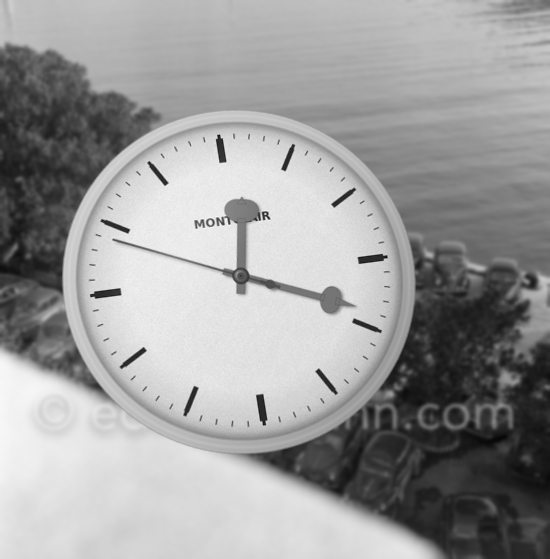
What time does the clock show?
12:18:49
